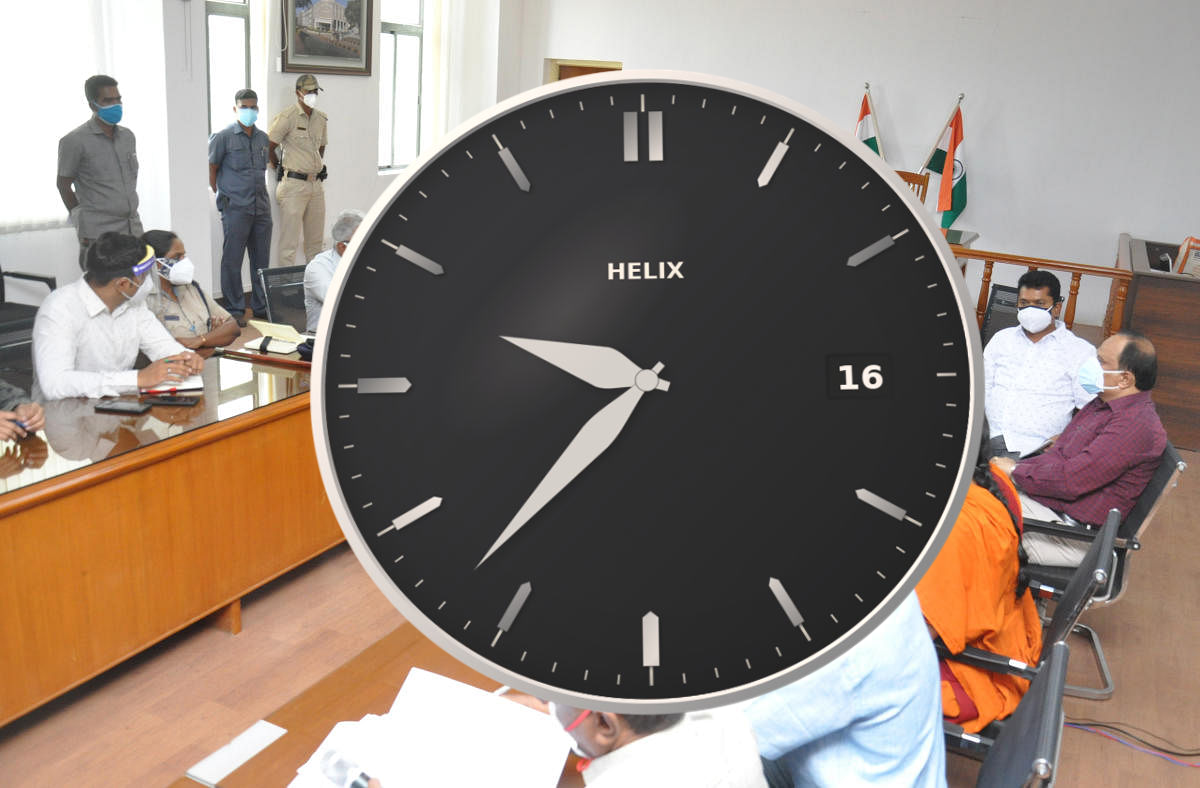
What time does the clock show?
9:37
